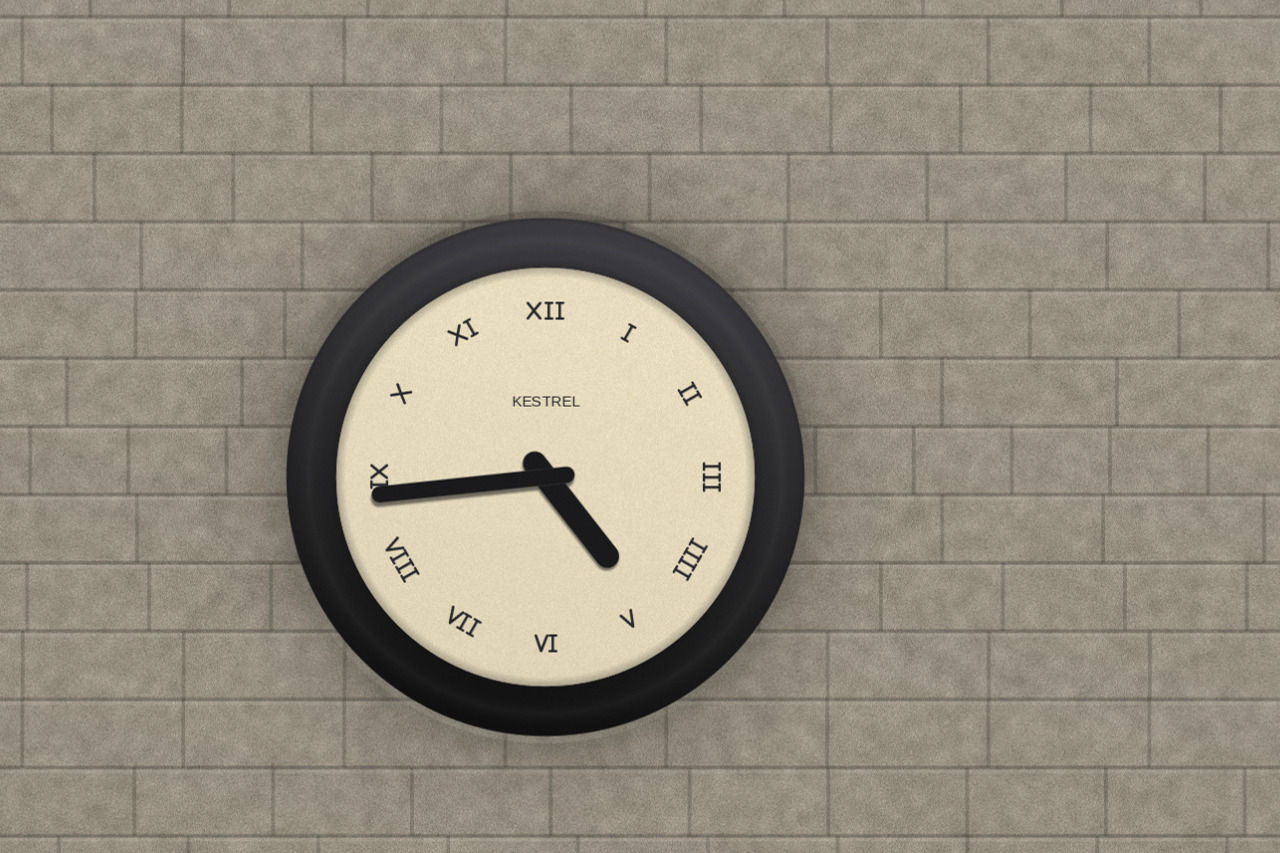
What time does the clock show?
4:44
